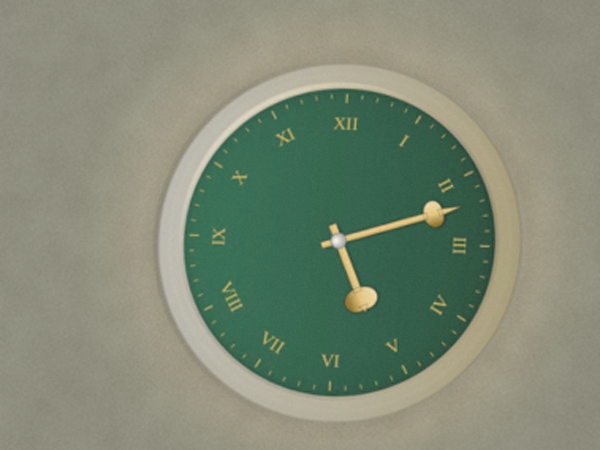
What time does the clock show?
5:12
